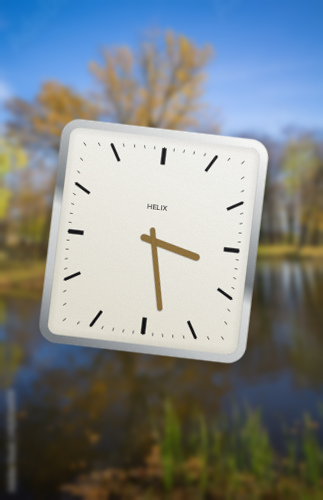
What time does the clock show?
3:28
